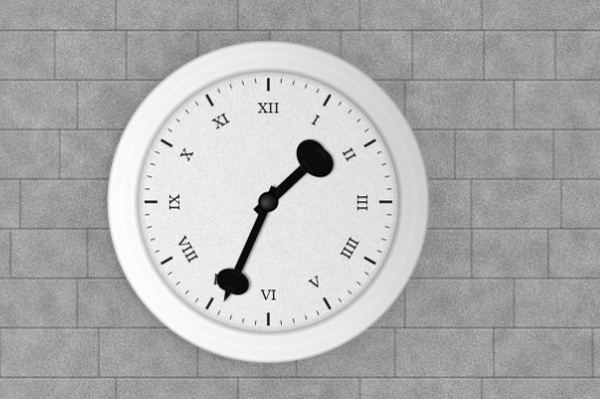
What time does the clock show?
1:34
